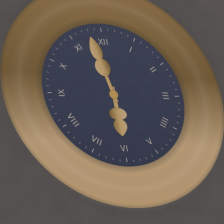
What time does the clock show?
5:58
